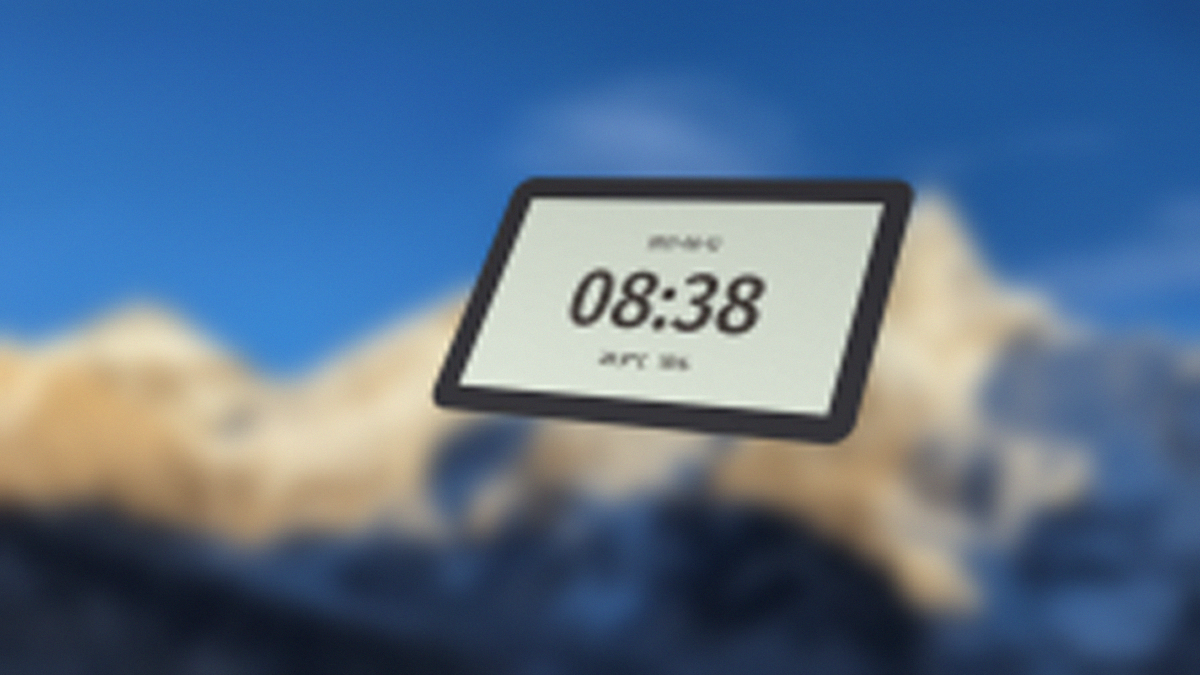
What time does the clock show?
8:38
